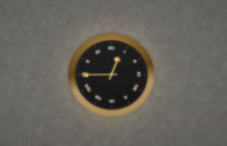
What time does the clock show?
12:45
